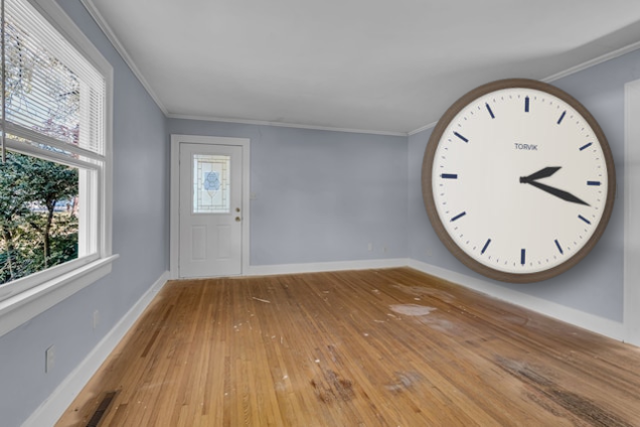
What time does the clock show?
2:18
